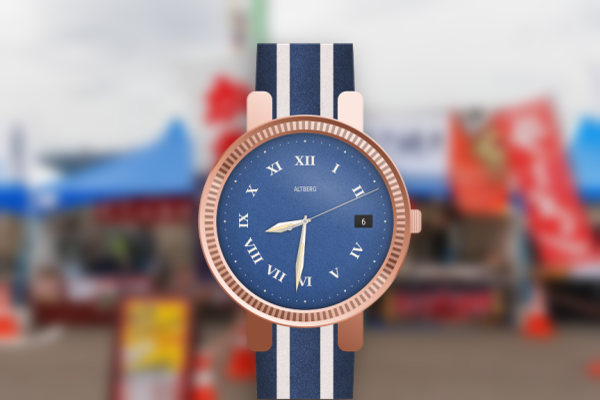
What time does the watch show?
8:31:11
